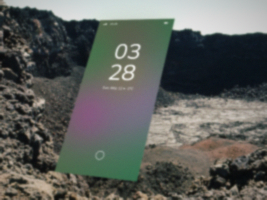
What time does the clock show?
3:28
